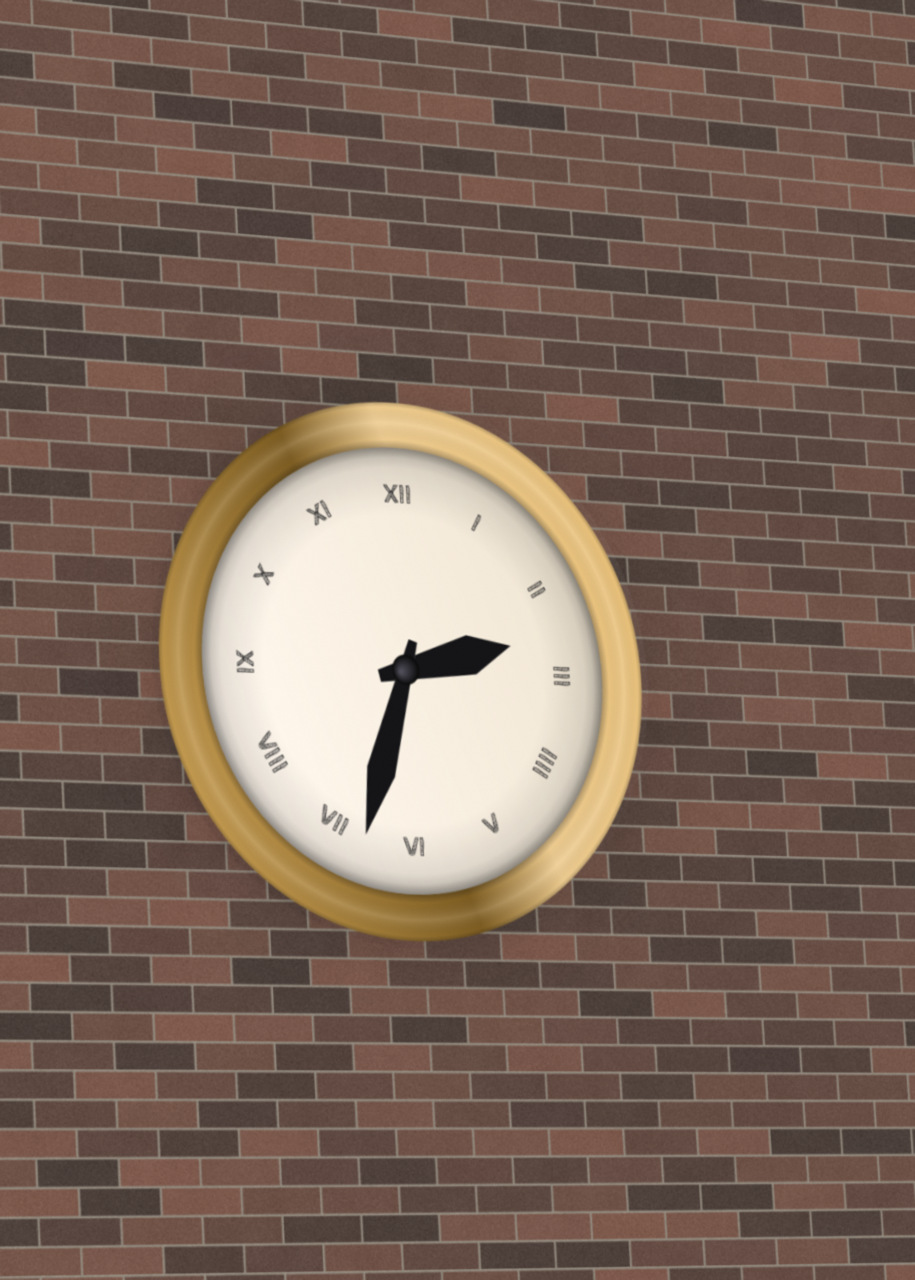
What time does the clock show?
2:33
